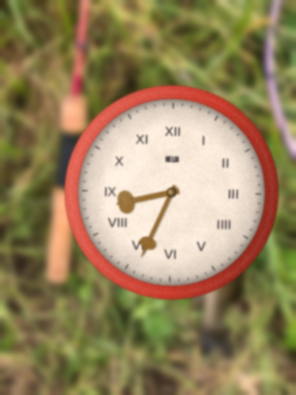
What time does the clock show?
8:34
